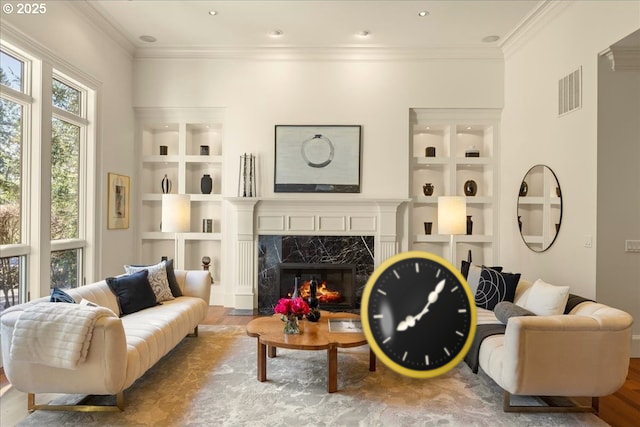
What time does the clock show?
8:07
